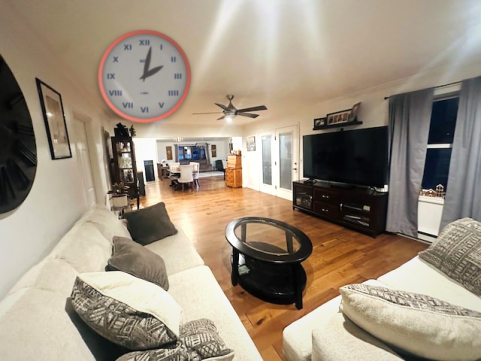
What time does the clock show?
2:02
